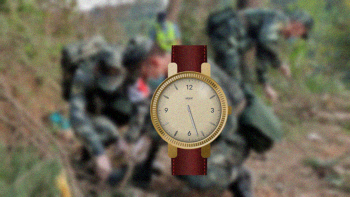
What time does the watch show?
5:27
